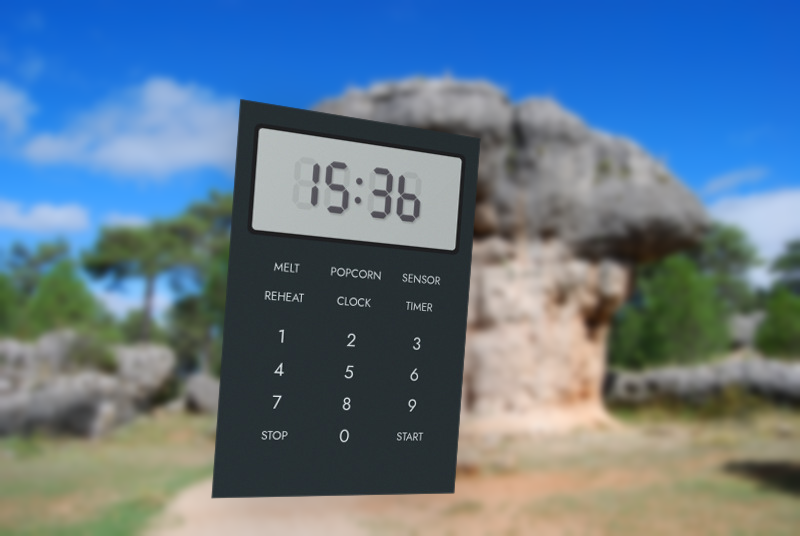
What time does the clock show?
15:36
